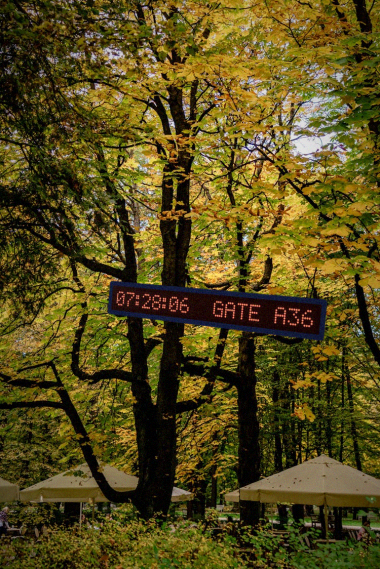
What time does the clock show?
7:28:06
